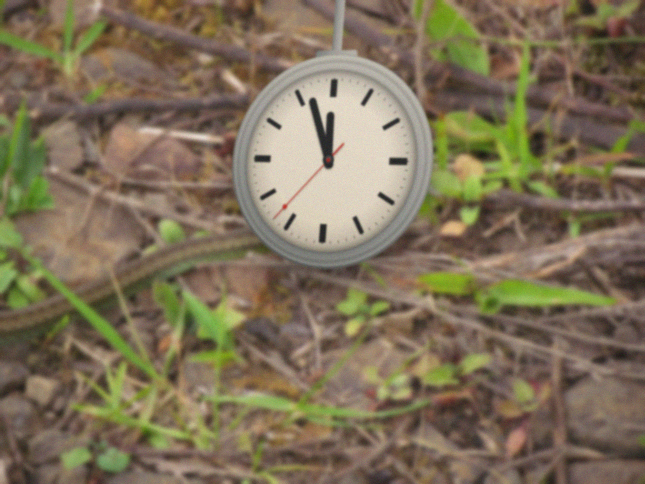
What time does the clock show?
11:56:37
